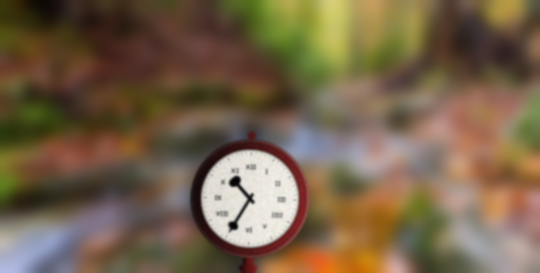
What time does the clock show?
10:35
